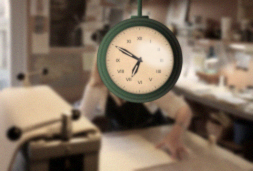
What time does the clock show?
6:50
